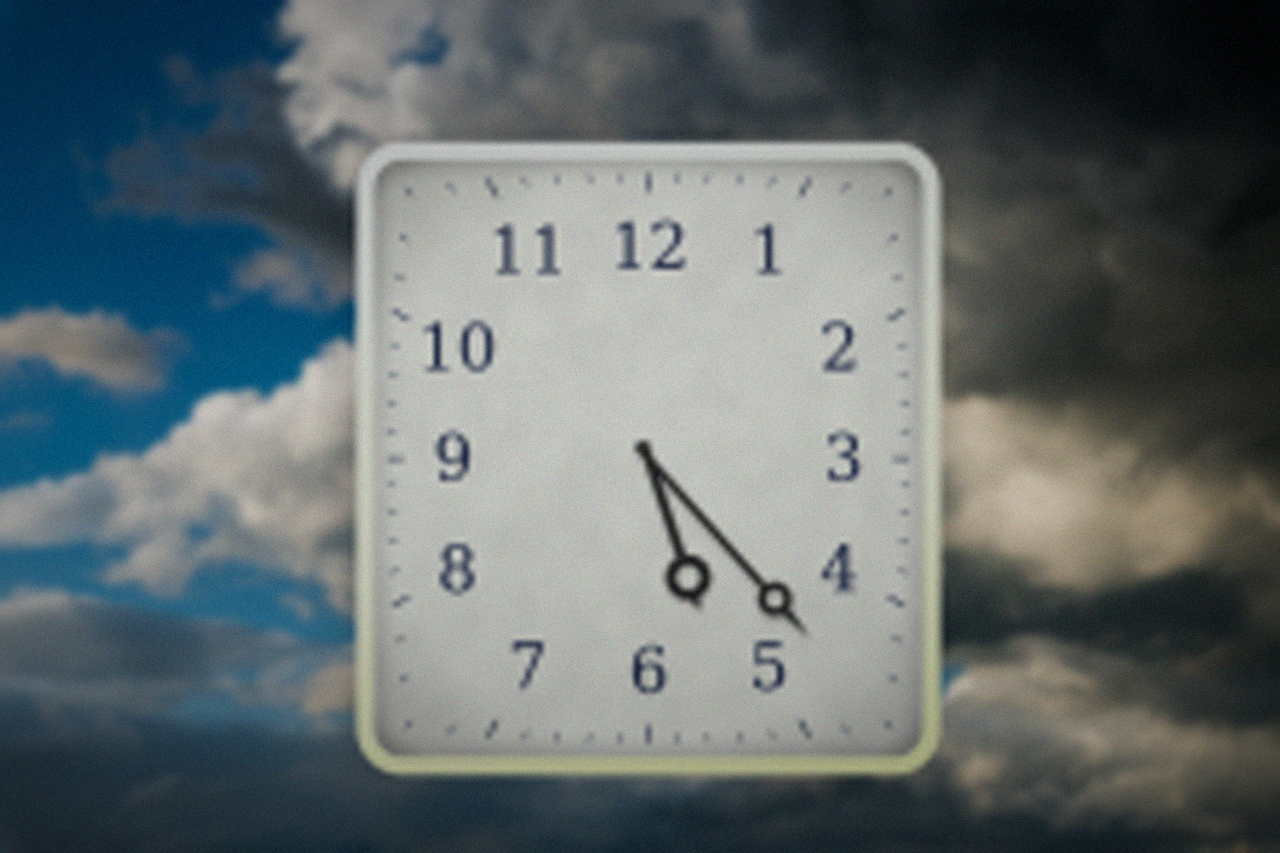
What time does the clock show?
5:23
